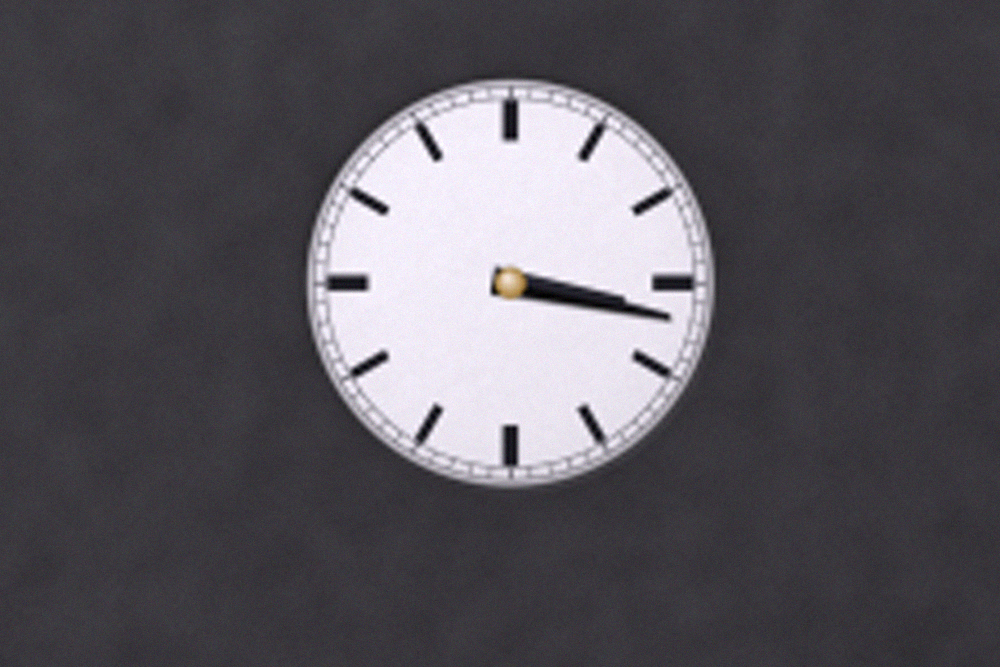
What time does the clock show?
3:17
